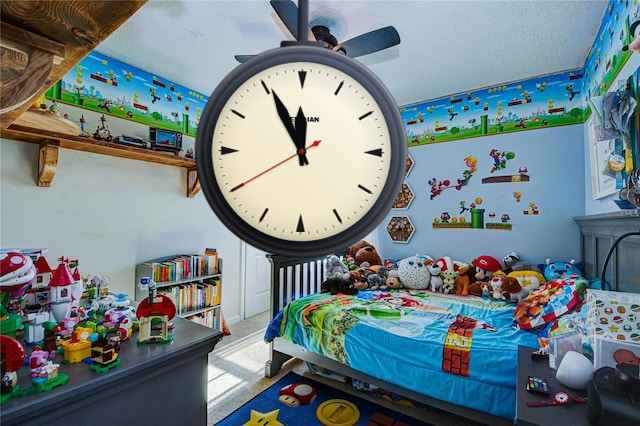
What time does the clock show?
11:55:40
